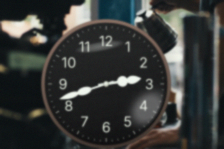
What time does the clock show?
2:42
